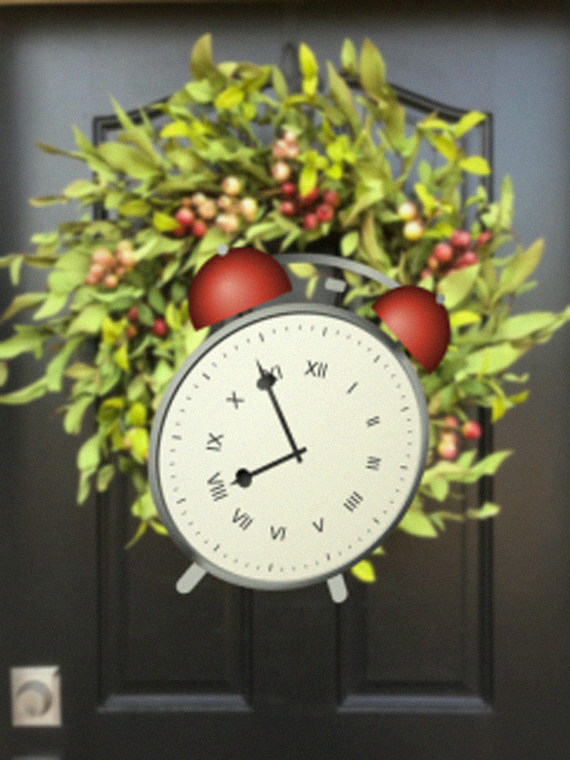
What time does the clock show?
7:54
